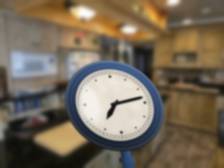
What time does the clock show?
7:13
